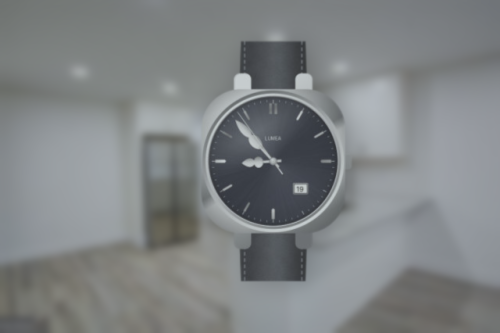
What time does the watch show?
8:52:54
